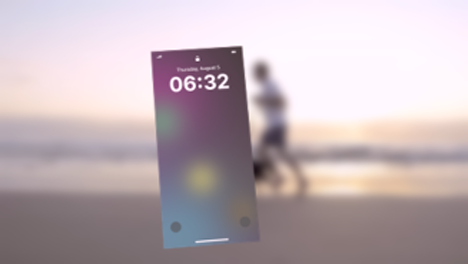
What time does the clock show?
6:32
